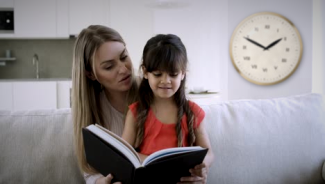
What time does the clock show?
1:49
